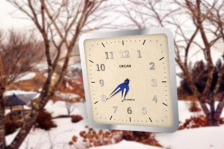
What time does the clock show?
6:39
